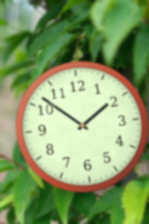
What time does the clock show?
1:52
